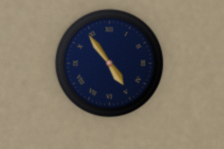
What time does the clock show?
4:54
